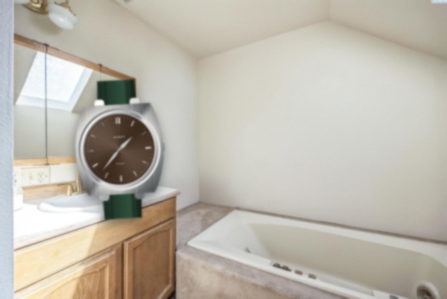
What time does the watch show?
1:37
